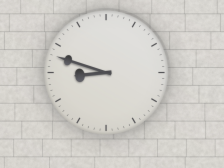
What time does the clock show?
8:48
